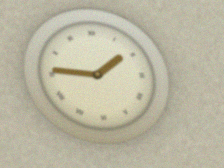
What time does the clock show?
1:46
